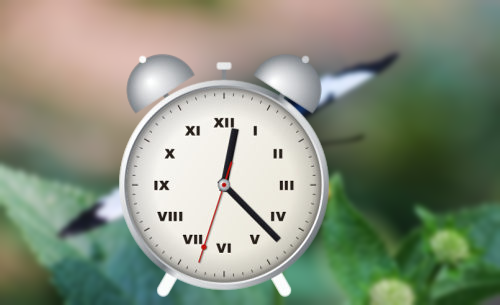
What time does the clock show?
12:22:33
